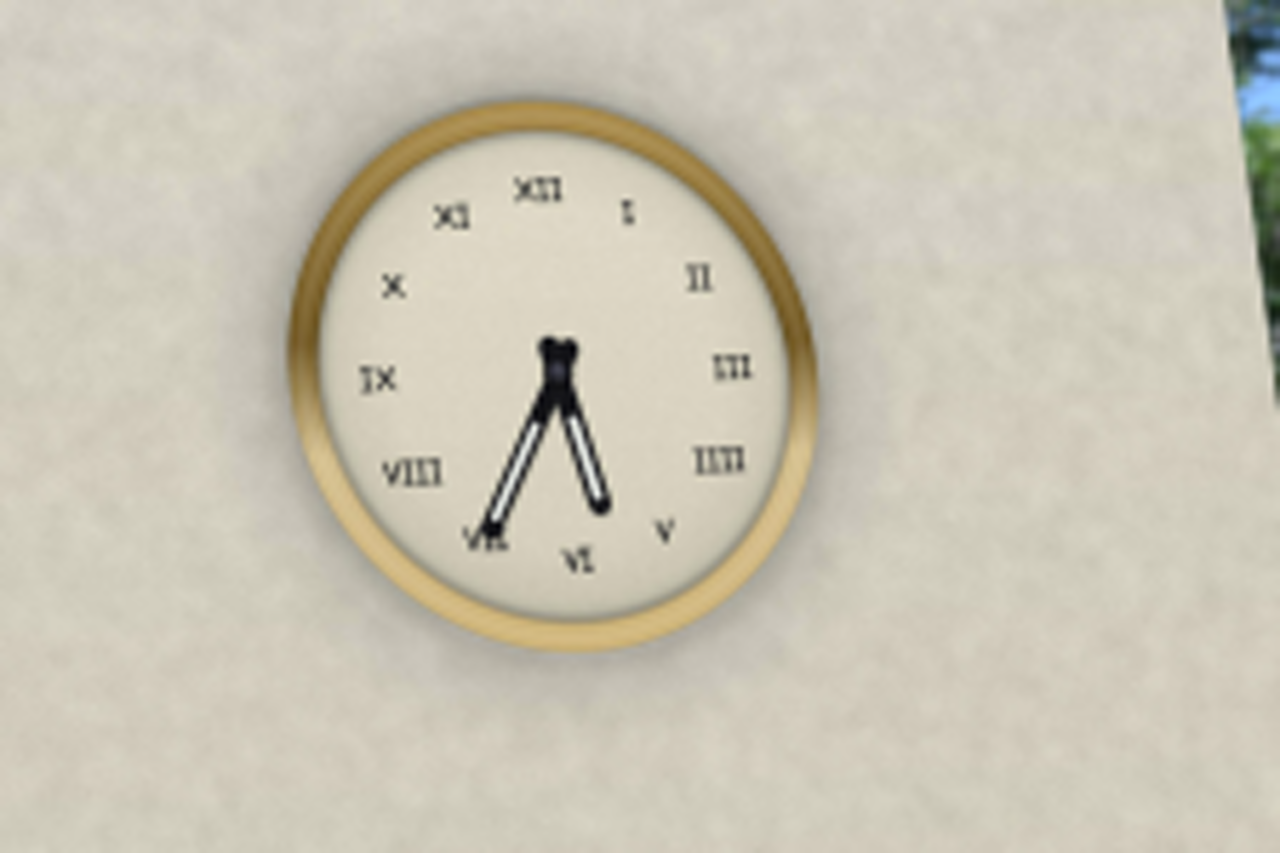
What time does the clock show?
5:35
